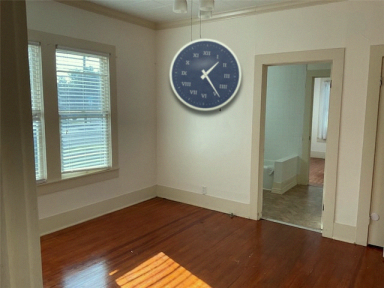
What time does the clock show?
1:24
